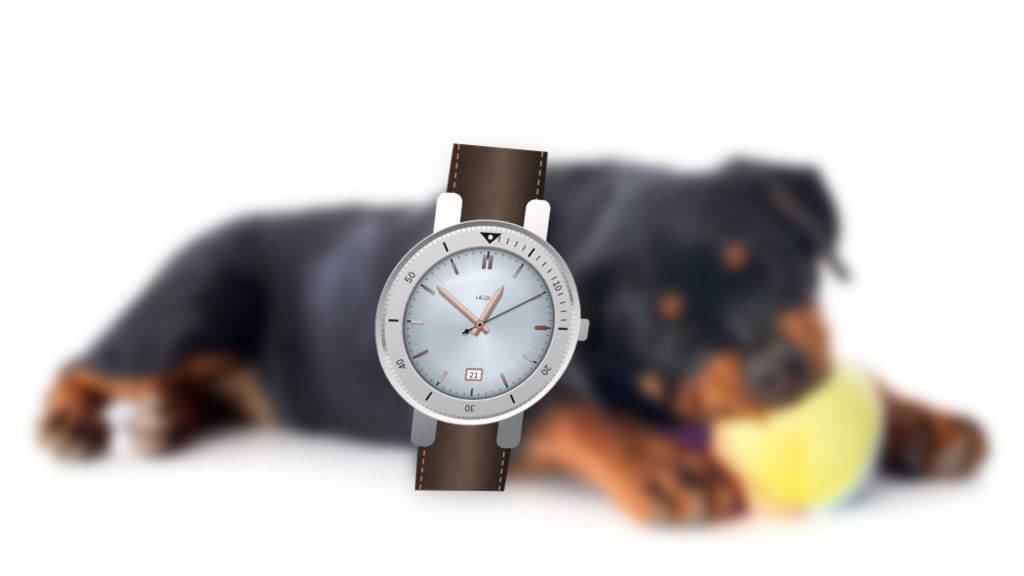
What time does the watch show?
12:51:10
